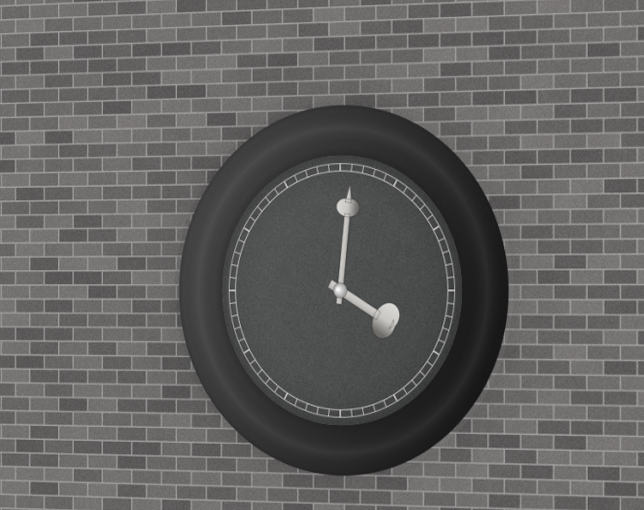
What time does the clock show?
4:01
